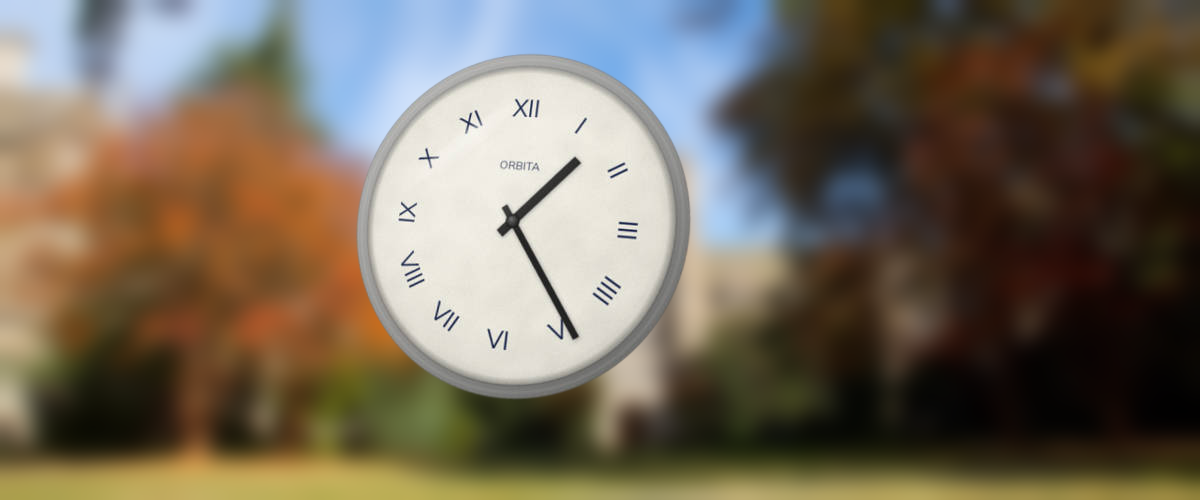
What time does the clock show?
1:24
